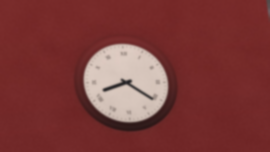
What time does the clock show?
8:21
